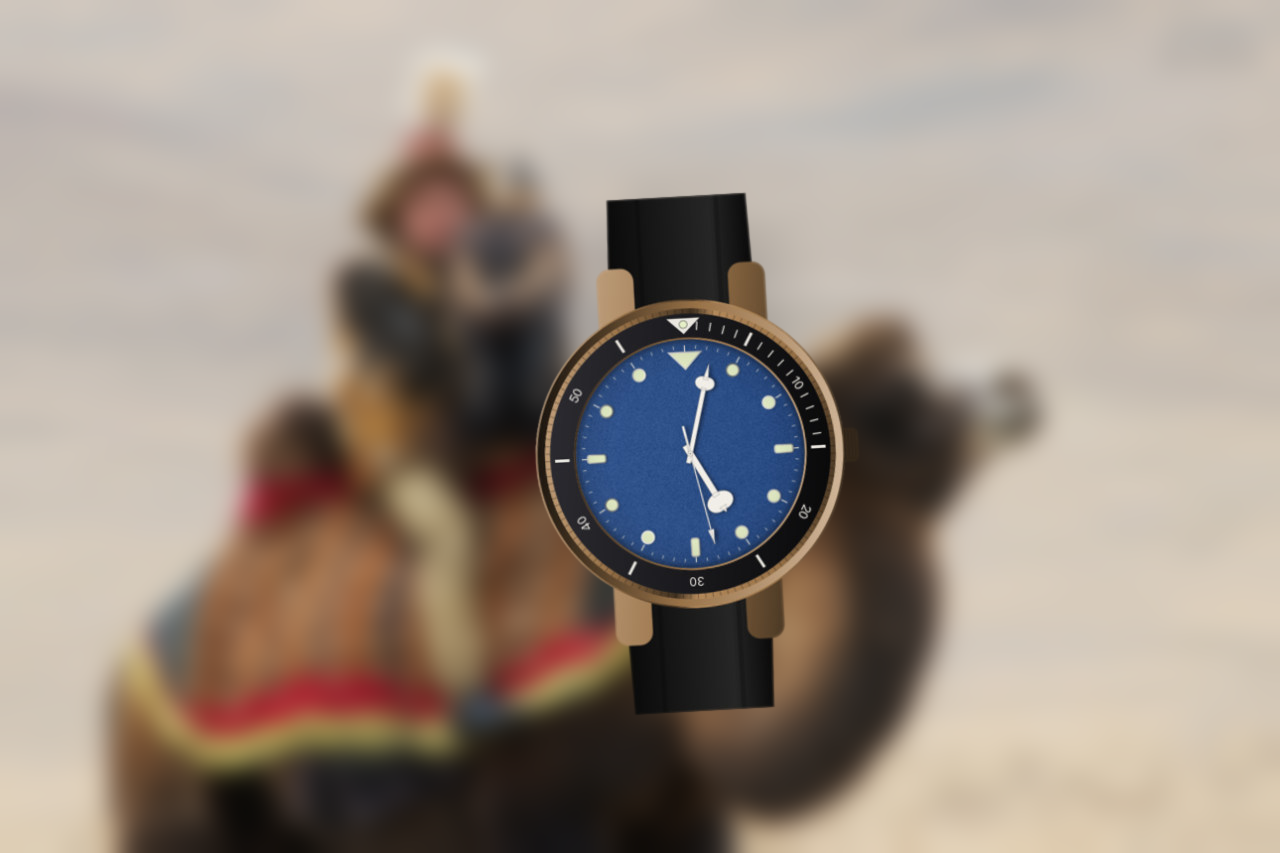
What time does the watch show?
5:02:28
